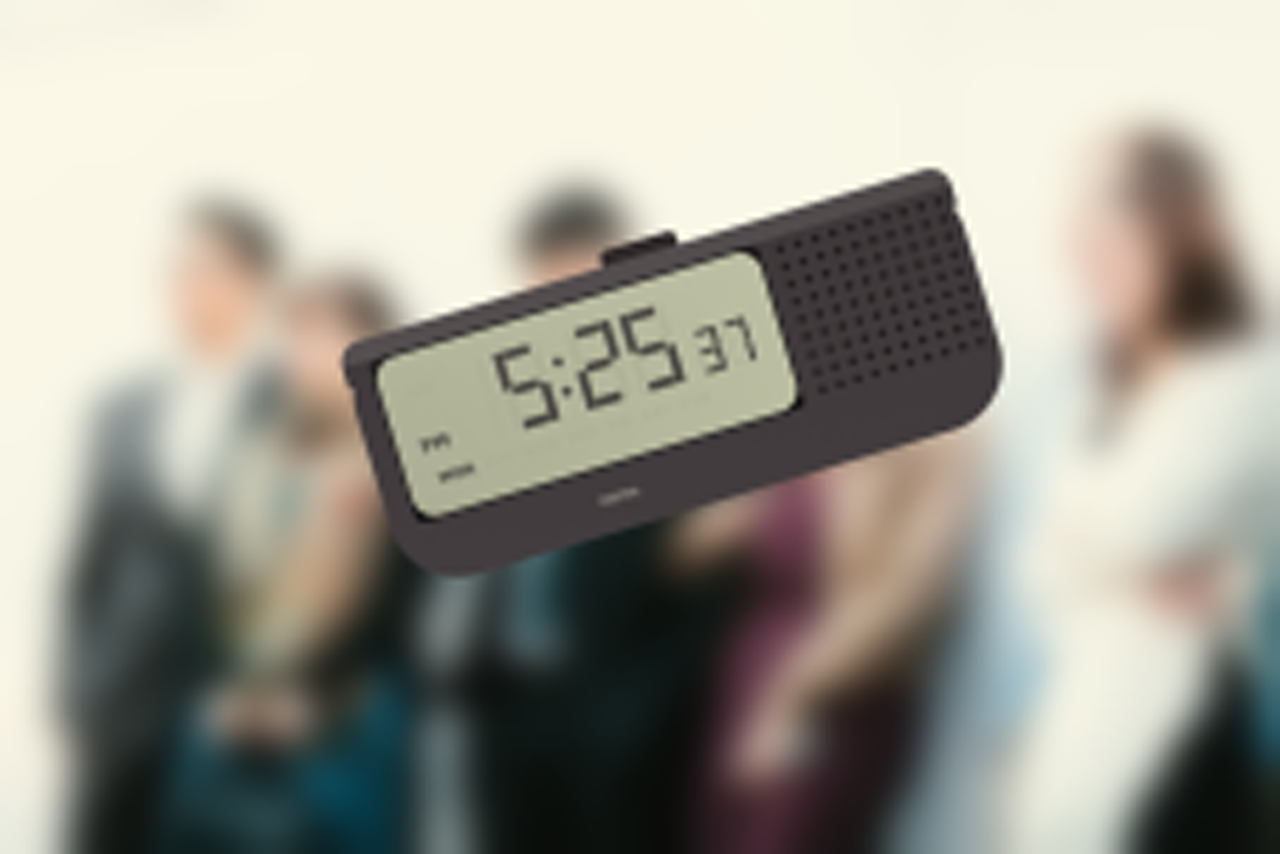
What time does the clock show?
5:25:37
